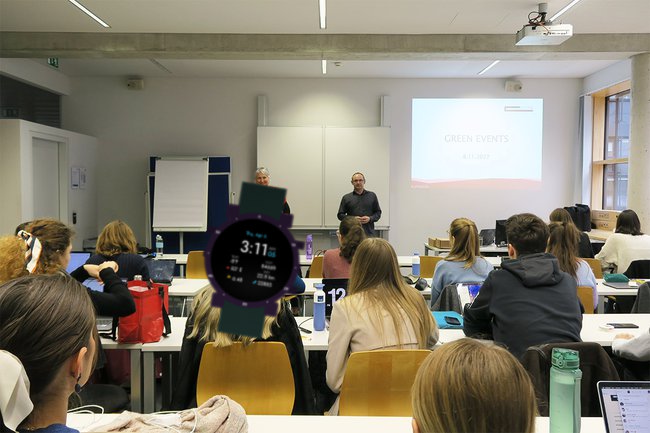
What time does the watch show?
3:11
